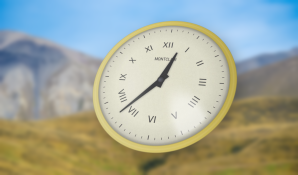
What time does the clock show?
12:37
